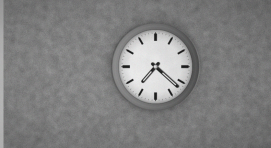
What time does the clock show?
7:22
